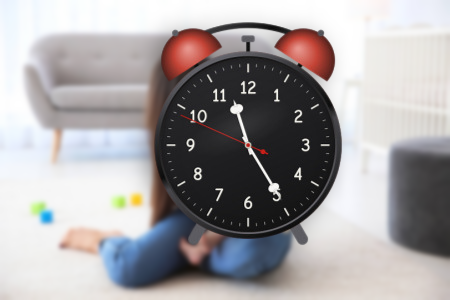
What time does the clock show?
11:24:49
